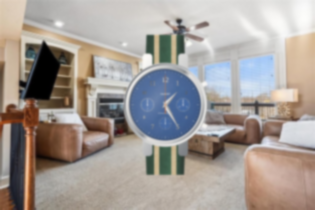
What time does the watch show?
1:25
